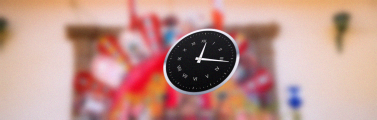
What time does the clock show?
12:16
